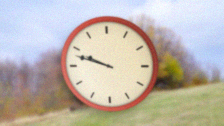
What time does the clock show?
9:48
